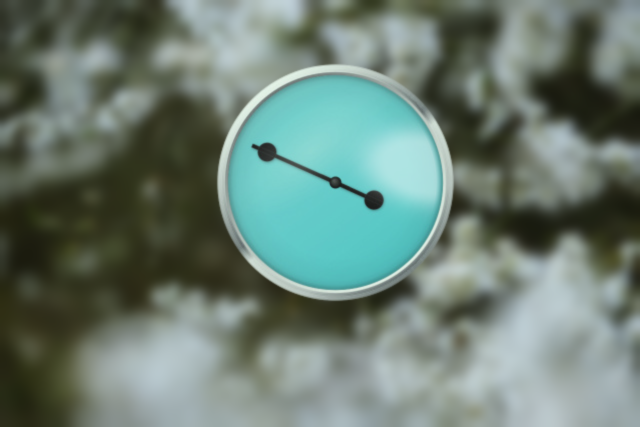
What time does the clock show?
3:49
